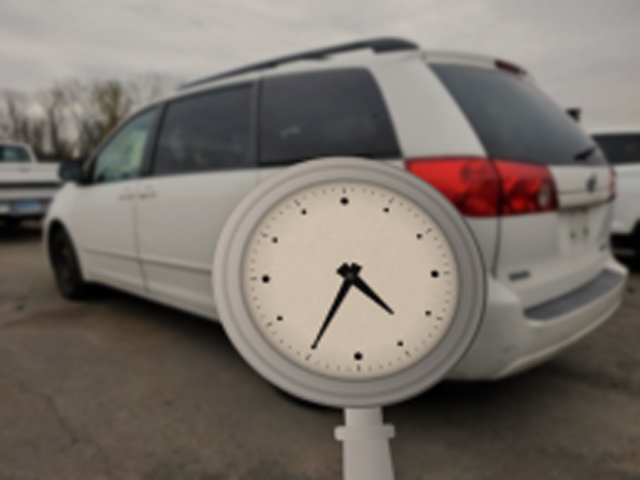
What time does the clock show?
4:35
